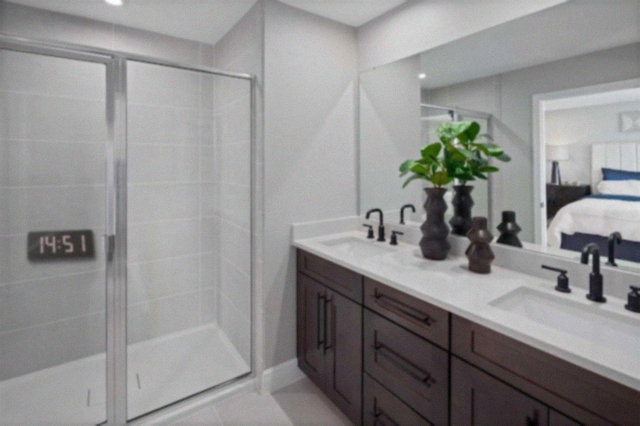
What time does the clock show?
14:51
